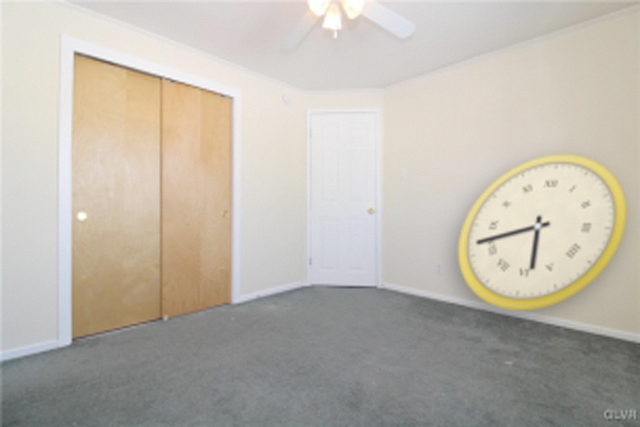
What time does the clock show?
5:42
